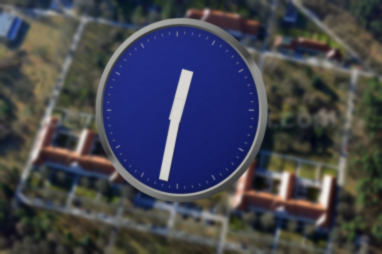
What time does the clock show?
12:32
